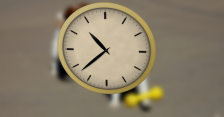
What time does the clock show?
10:38
